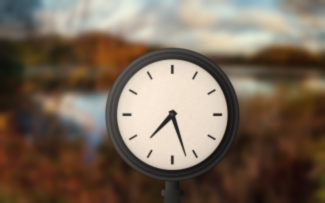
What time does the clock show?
7:27
